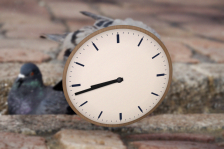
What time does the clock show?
8:43
